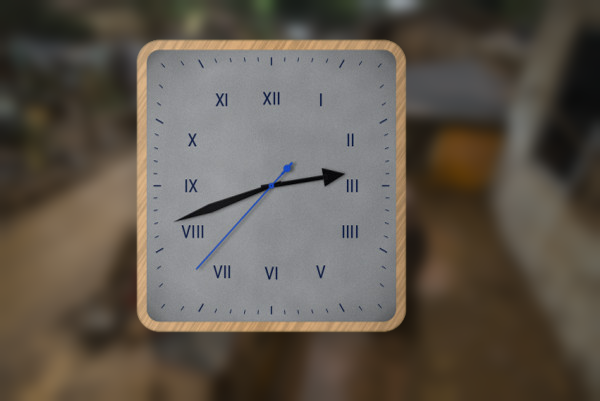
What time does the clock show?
2:41:37
